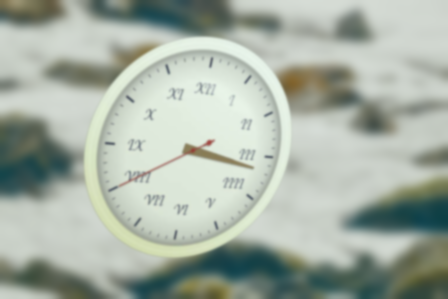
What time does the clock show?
3:16:40
